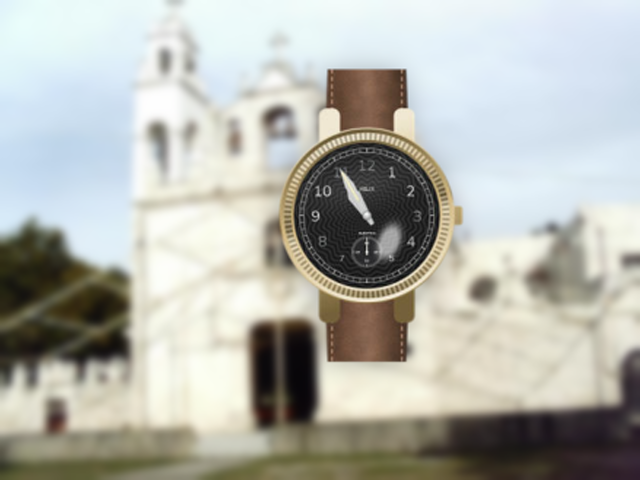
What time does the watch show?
10:55
